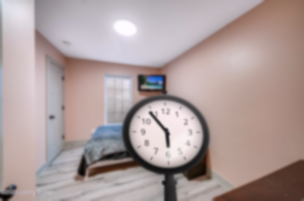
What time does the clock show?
5:54
